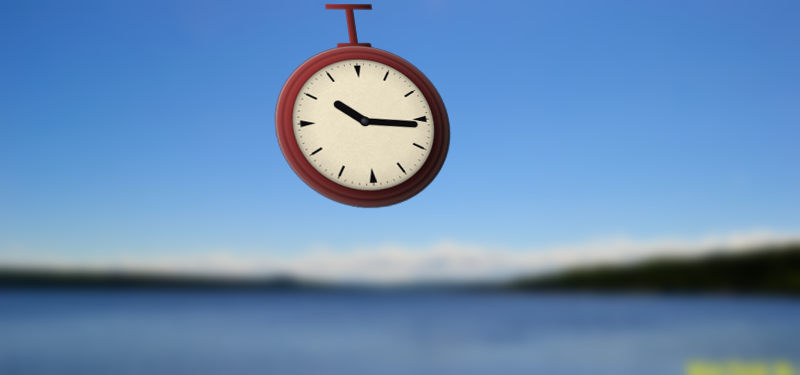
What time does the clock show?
10:16
